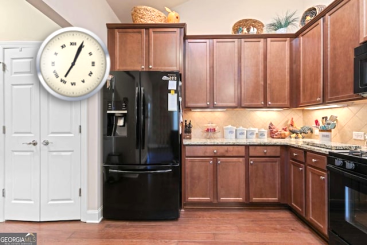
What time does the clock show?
7:04
